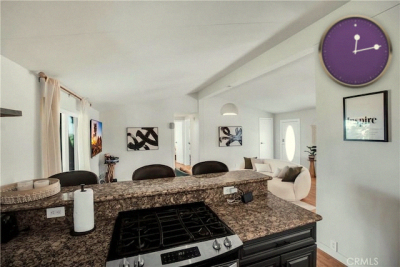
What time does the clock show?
12:13
